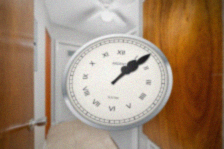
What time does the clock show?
1:07
